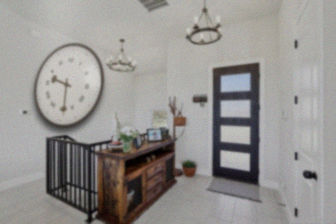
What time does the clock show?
9:29
